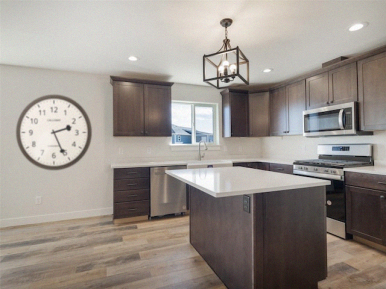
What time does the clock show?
2:26
